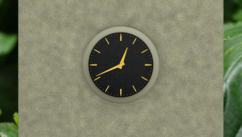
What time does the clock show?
12:41
